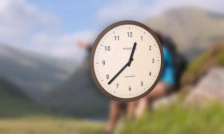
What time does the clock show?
12:38
